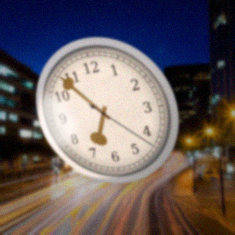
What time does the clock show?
6:53:22
